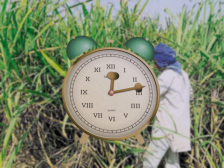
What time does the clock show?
12:13
